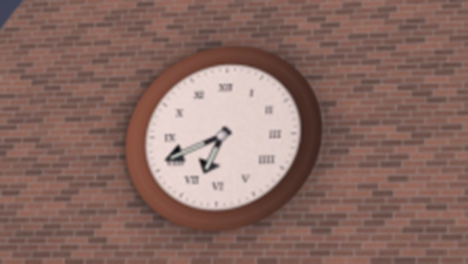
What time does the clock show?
6:41
